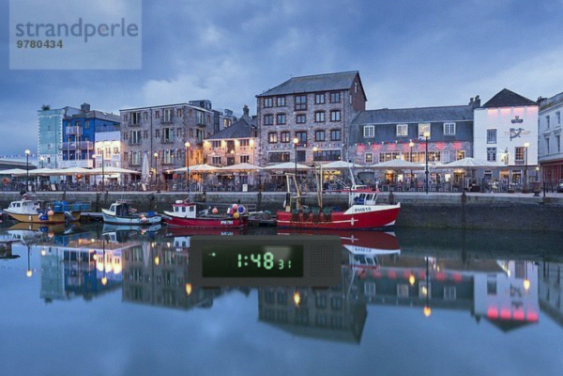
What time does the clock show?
1:48:31
